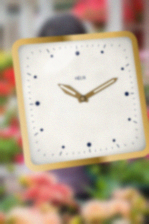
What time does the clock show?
10:11
